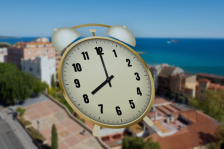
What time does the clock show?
8:00
